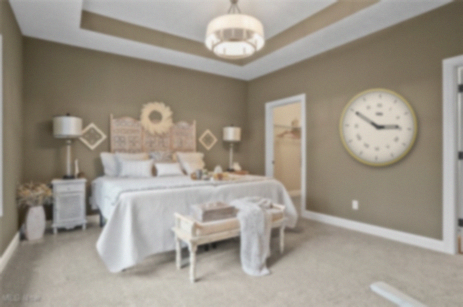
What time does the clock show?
2:50
